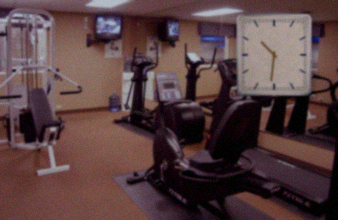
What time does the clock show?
10:31
